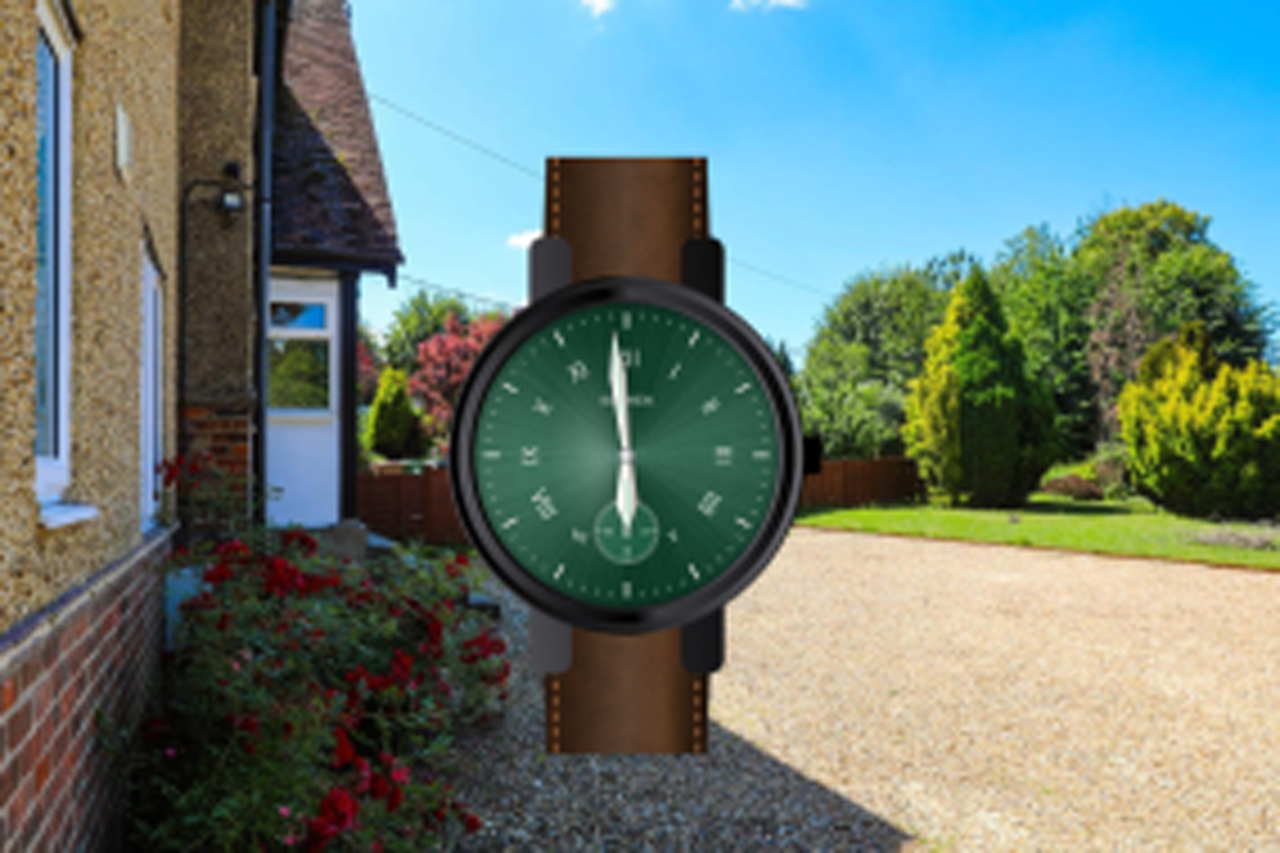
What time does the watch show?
5:59
